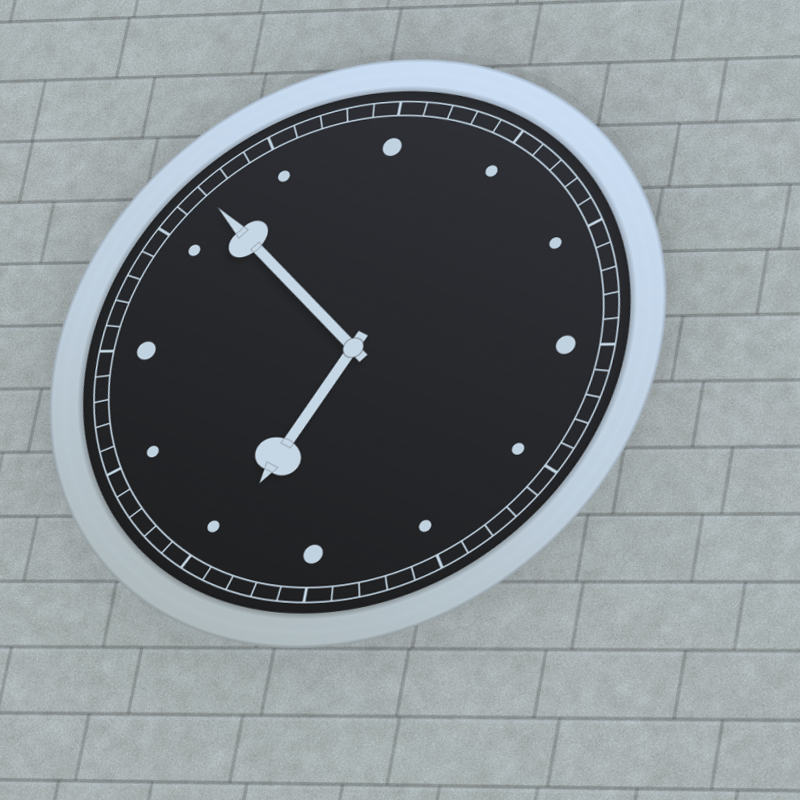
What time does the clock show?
6:52
